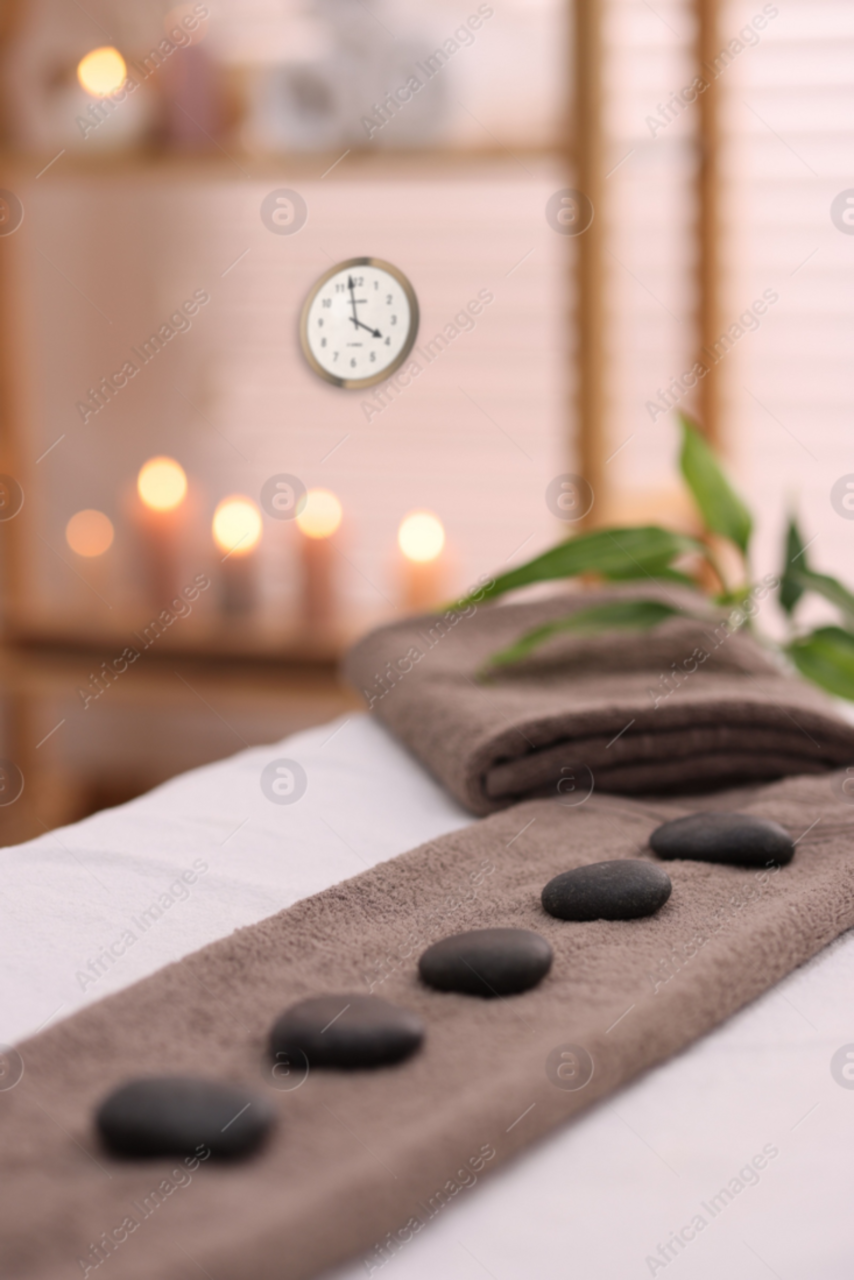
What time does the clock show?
3:58
